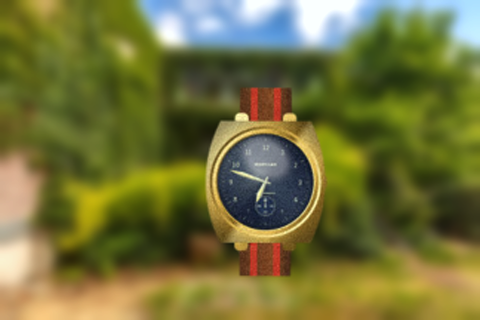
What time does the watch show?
6:48
